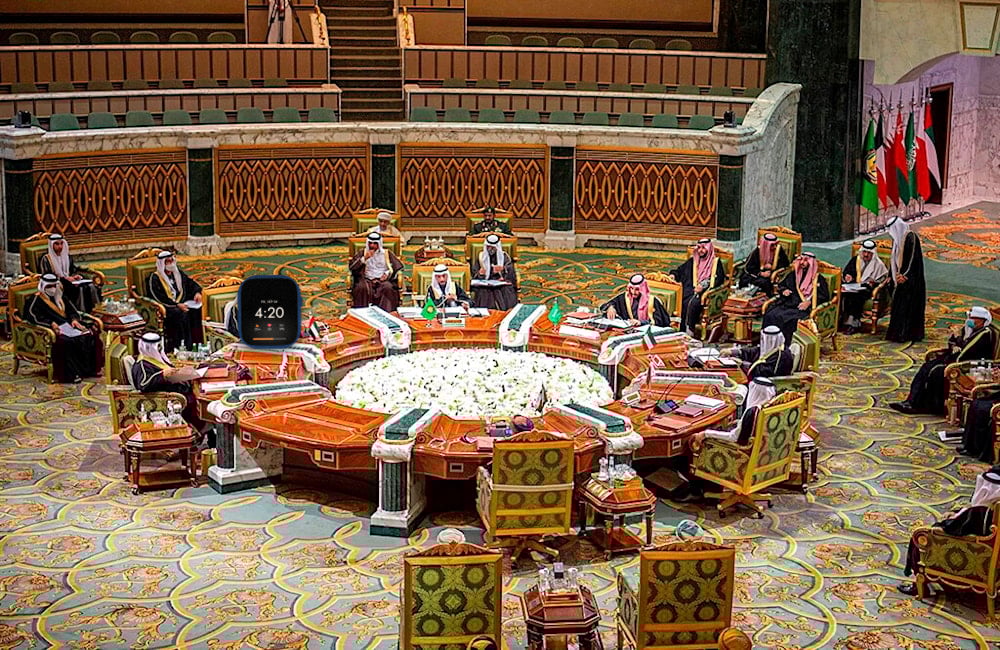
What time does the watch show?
4:20
